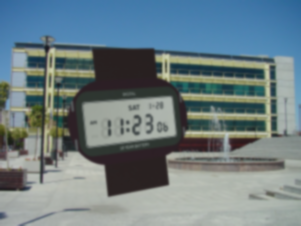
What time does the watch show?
11:23
